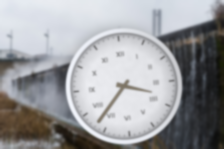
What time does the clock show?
3:37
